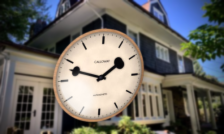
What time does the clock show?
1:48
